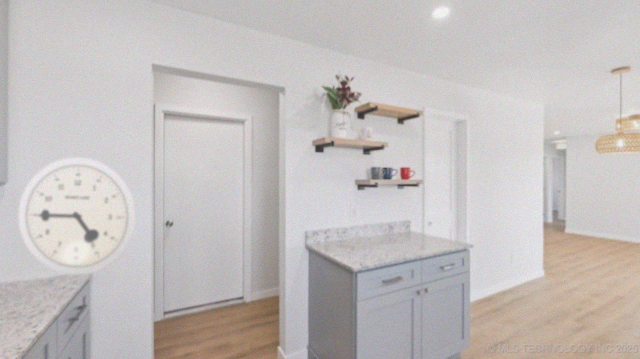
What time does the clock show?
4:45
